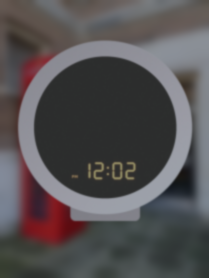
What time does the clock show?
12:02
